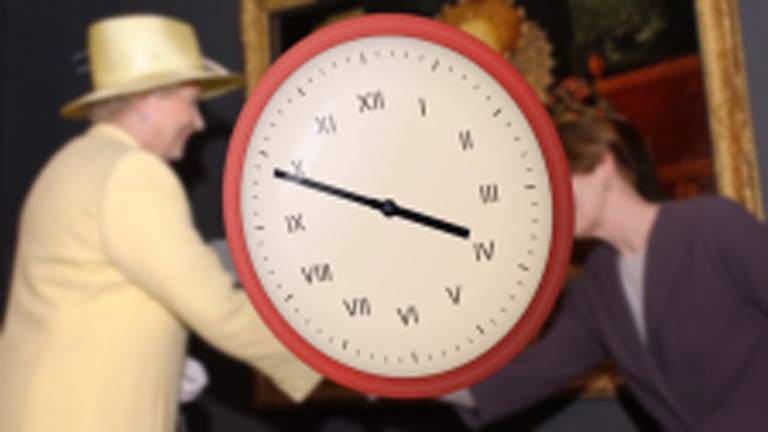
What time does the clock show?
3:49
